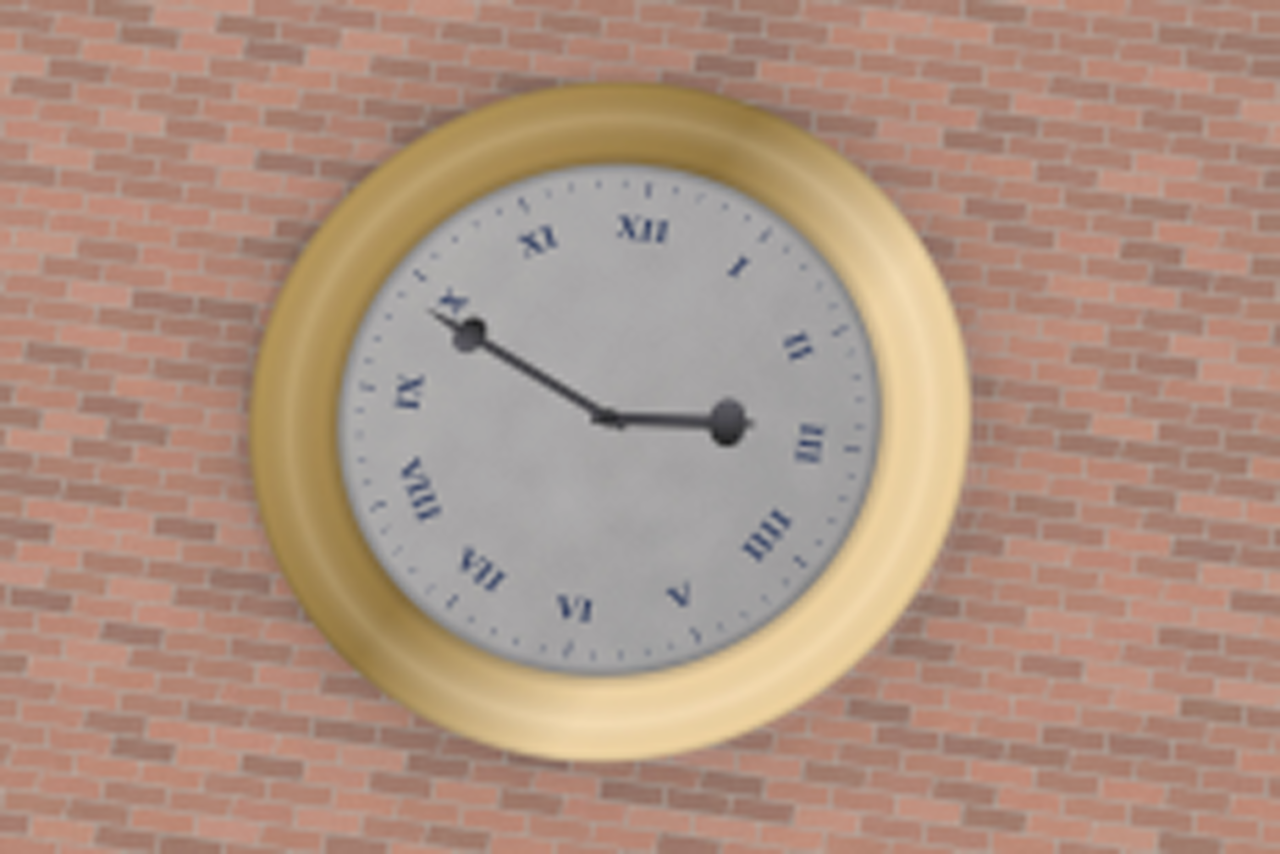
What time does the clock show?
2:49
